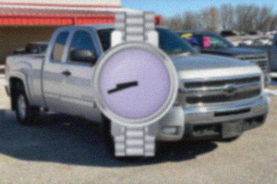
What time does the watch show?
8:42
